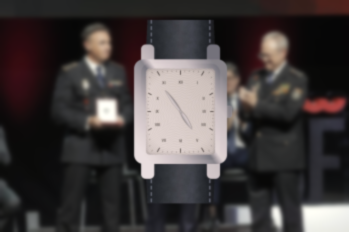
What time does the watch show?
4:54
